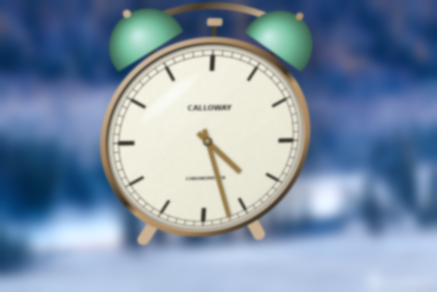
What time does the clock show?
4:27
